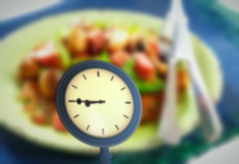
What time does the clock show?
8:45
